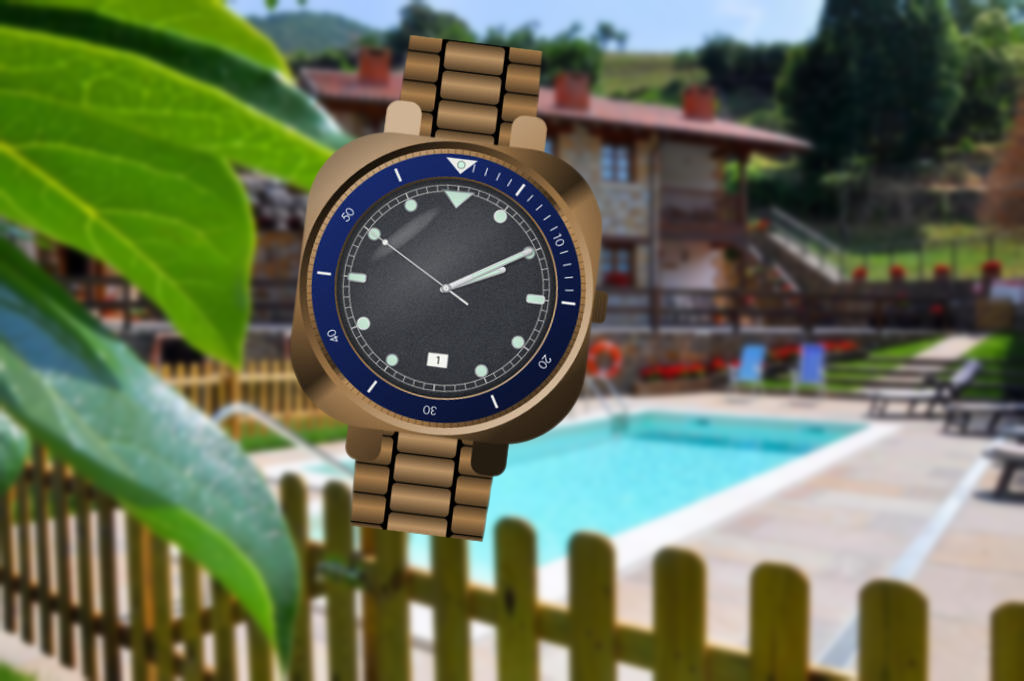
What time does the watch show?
2:09:50
